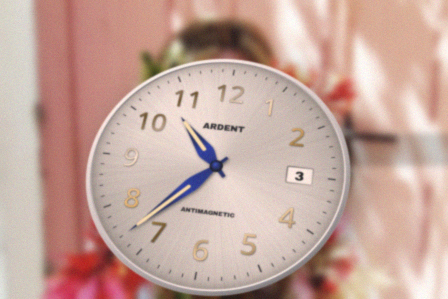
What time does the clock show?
10:37
